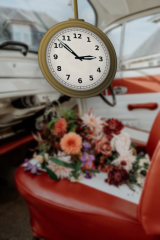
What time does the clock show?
2:52
